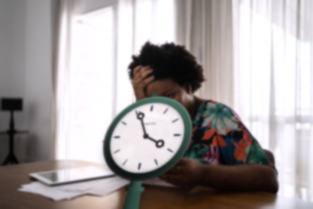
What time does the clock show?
3:56
